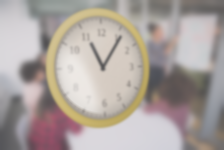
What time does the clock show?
11:06
